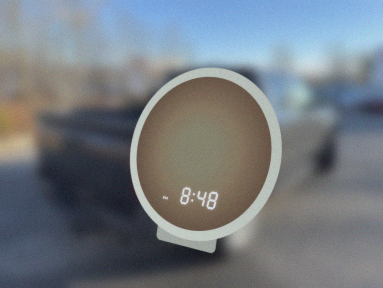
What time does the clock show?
8:48
